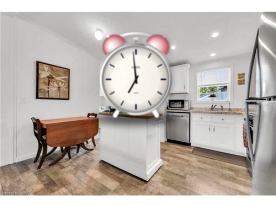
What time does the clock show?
6:59
